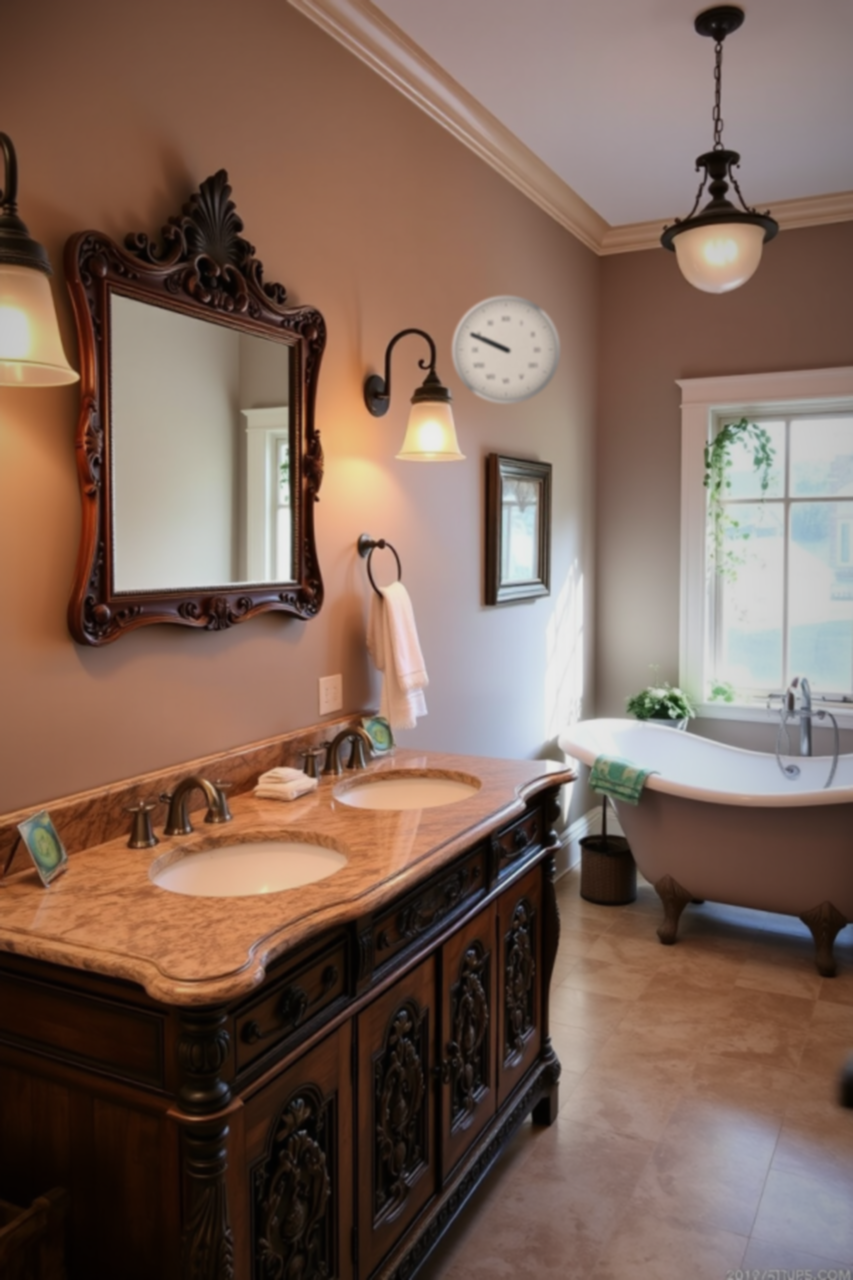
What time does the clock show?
9:49
